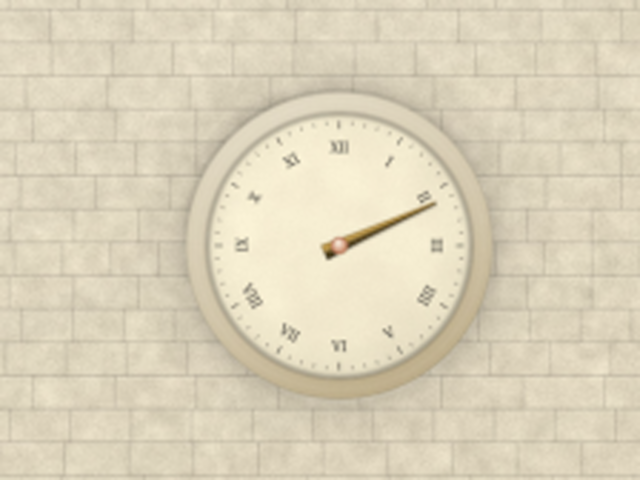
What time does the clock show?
2:11
